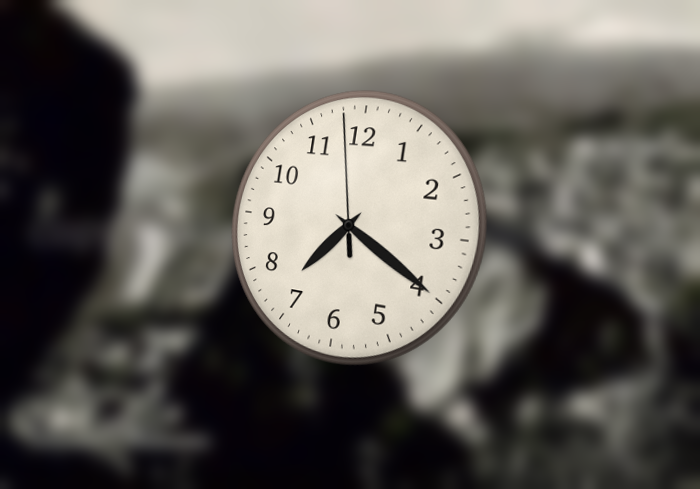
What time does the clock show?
7:19:58
